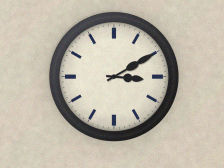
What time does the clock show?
3:10
